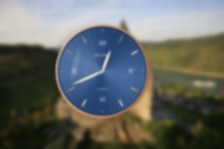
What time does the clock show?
12:41
